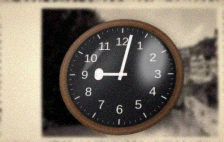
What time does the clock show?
9:02
